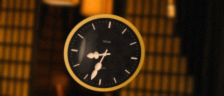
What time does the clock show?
8:33
